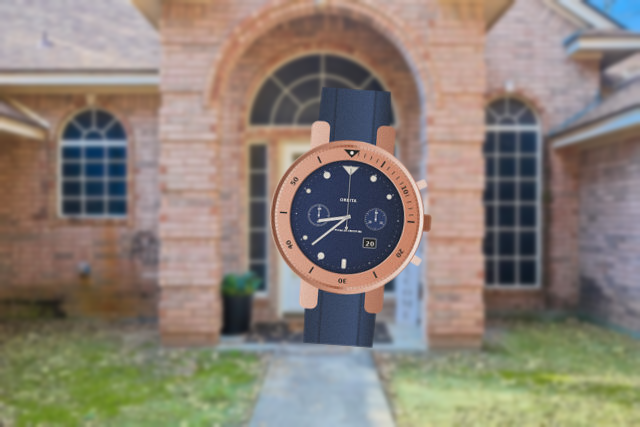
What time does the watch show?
8:38
